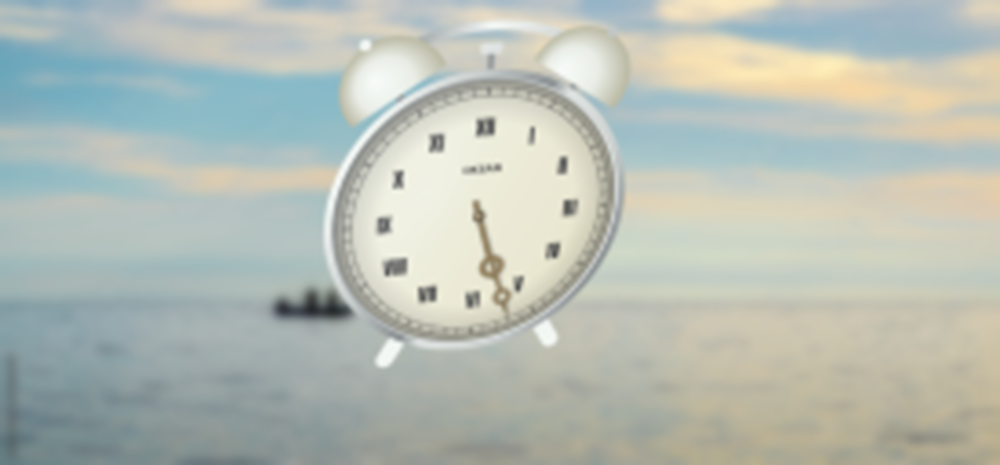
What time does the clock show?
5:27
